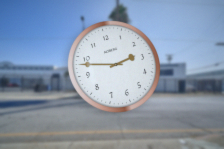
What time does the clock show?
2:48
